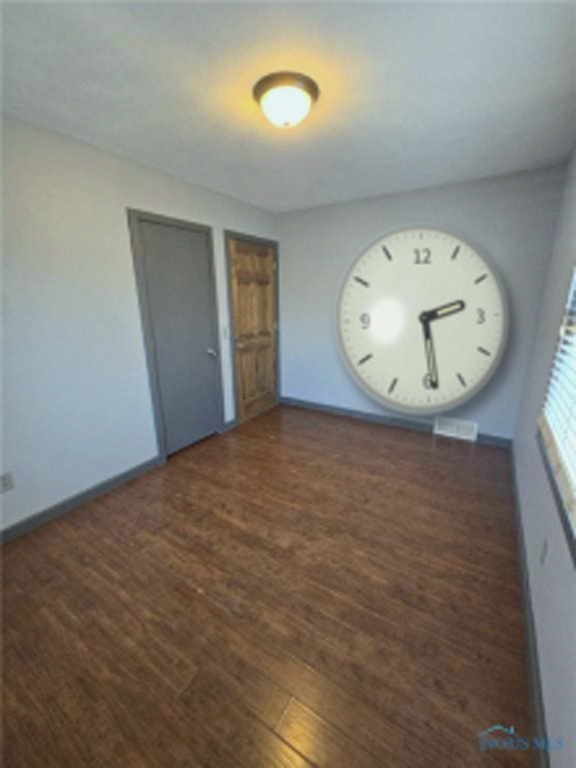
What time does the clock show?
2:29
